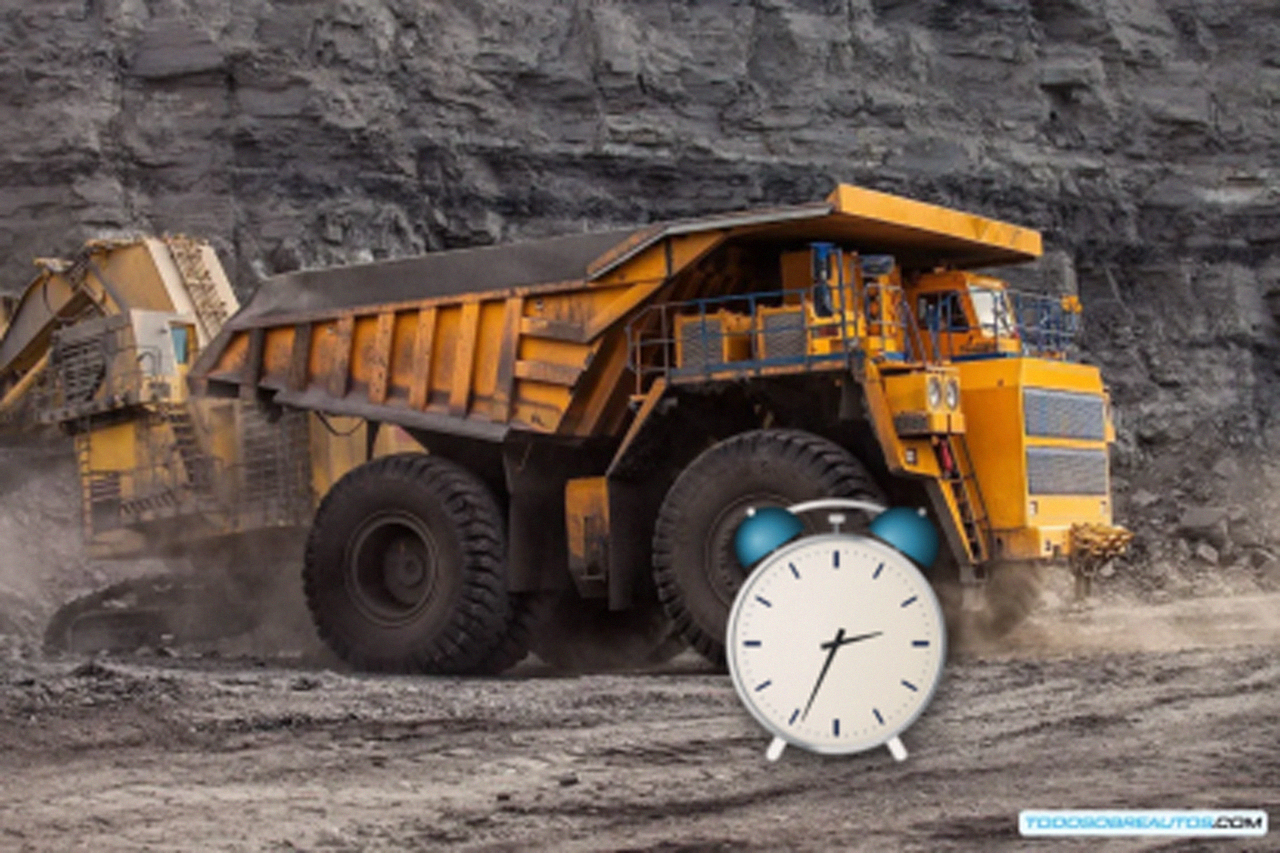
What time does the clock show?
2:34
